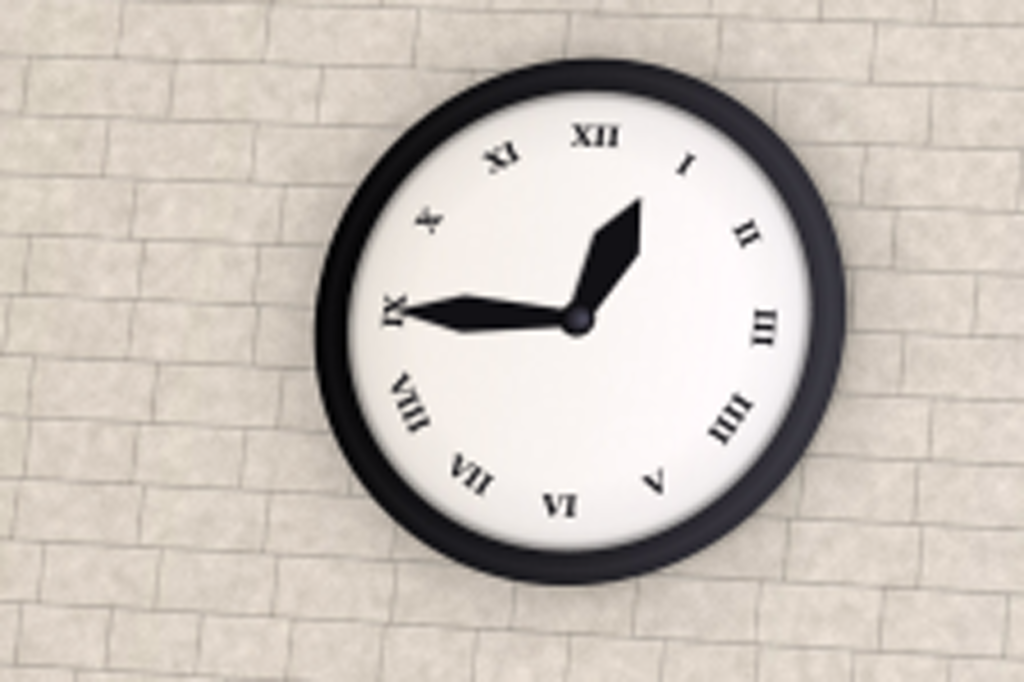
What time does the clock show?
12:45
